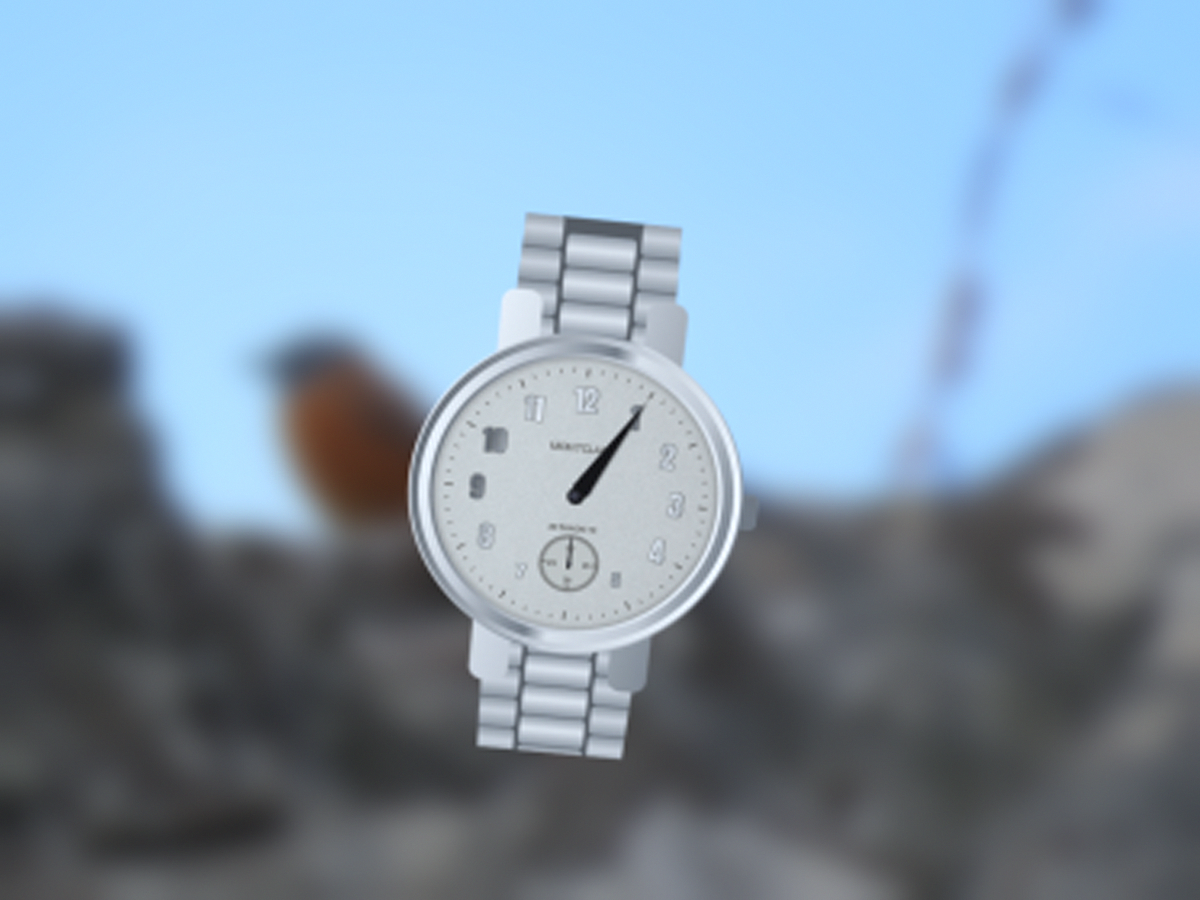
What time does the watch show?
1:05
